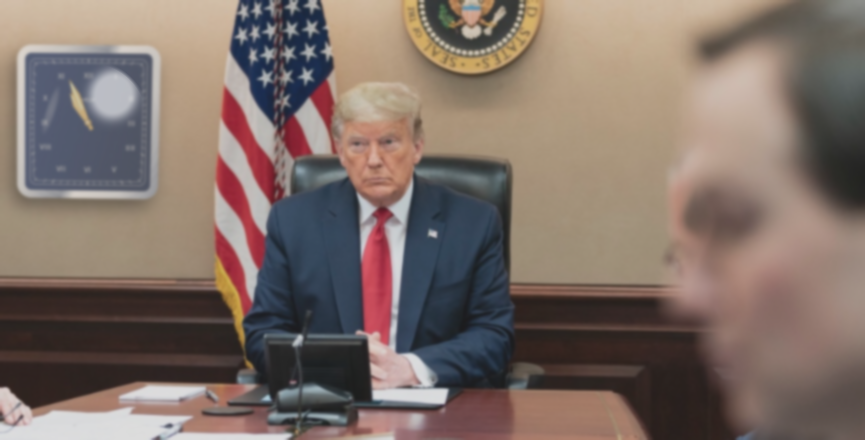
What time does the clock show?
10:56
